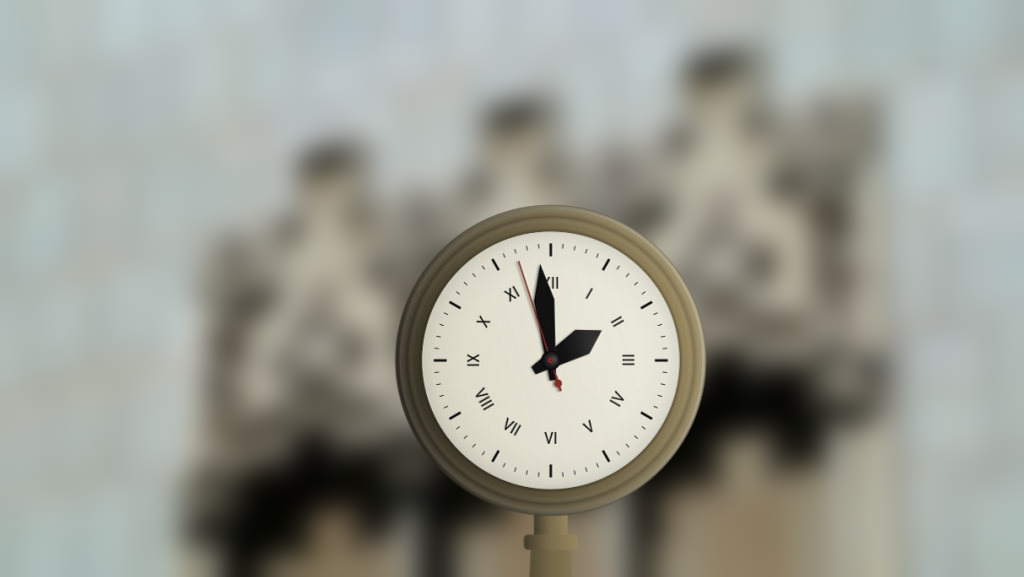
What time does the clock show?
1:58:57
